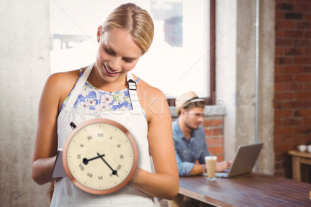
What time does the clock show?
8:23
